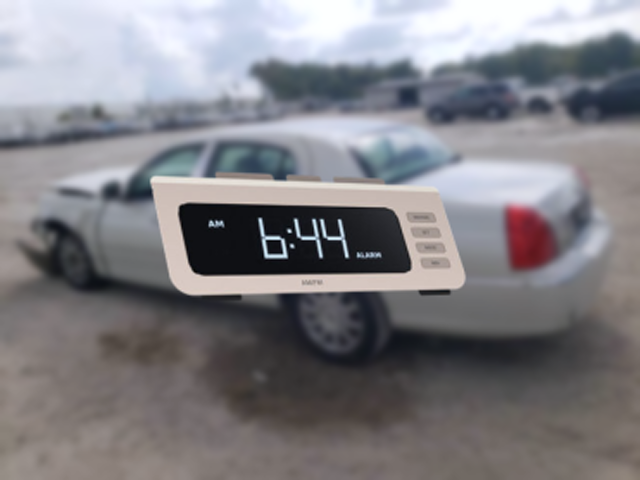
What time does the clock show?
6:44
